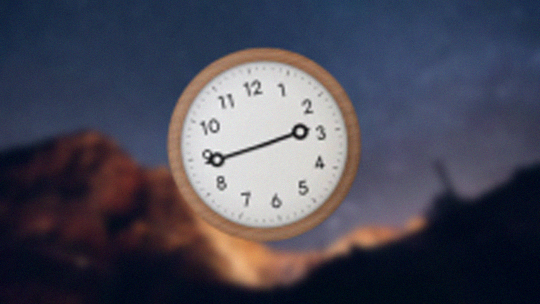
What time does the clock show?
2:44
